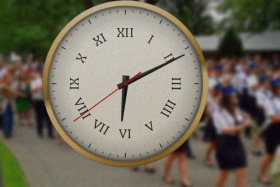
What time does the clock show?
6:10:39
